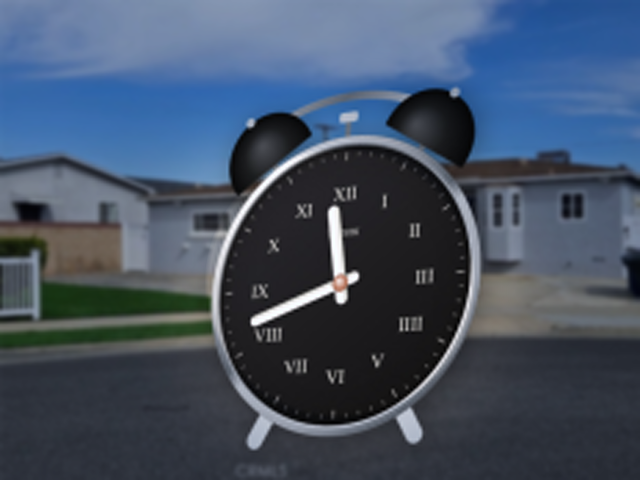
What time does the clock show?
11:42
